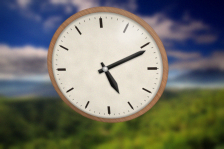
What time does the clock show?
5:11
